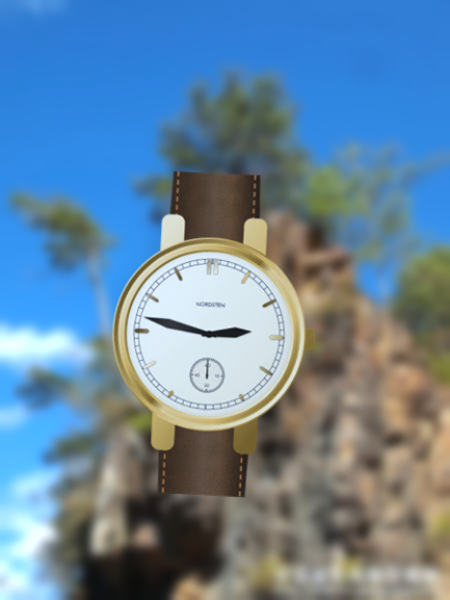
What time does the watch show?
2:47
